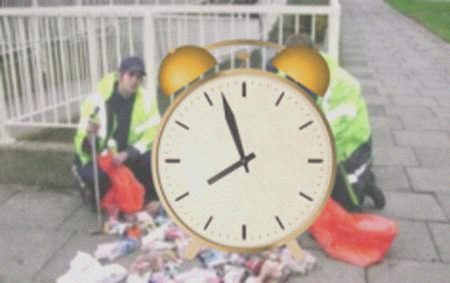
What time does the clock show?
7:57
